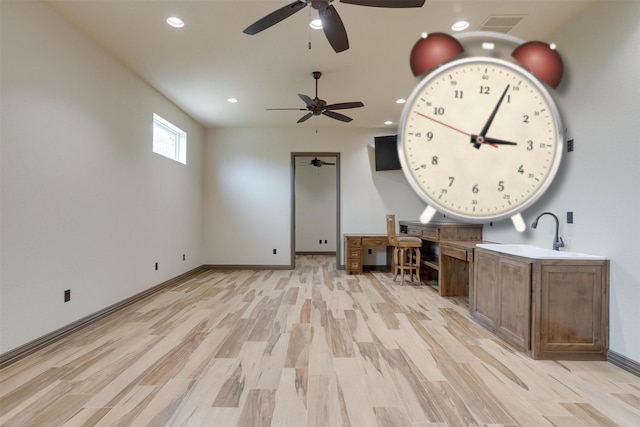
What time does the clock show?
3:03:48
